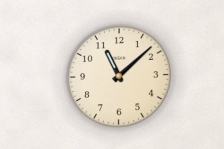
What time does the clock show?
11:08
